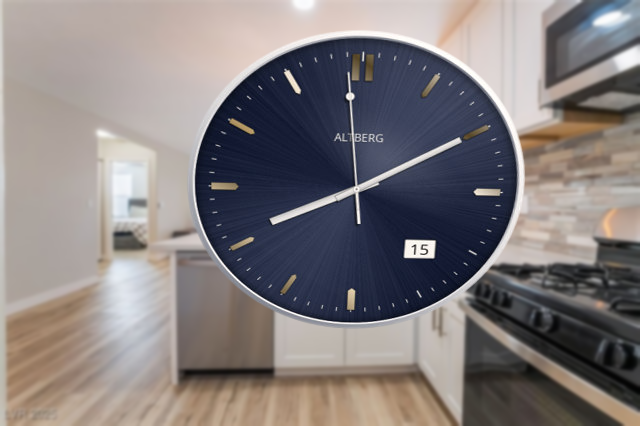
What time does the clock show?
8:09:59
